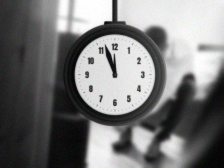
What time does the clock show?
11:57
